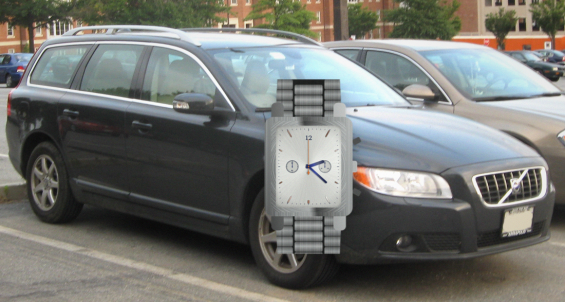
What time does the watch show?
2:22
